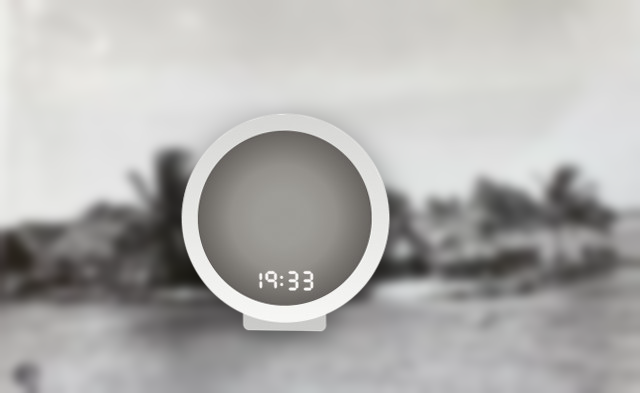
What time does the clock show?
19:33
